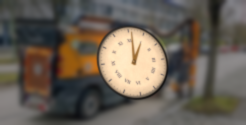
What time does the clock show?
1:01
